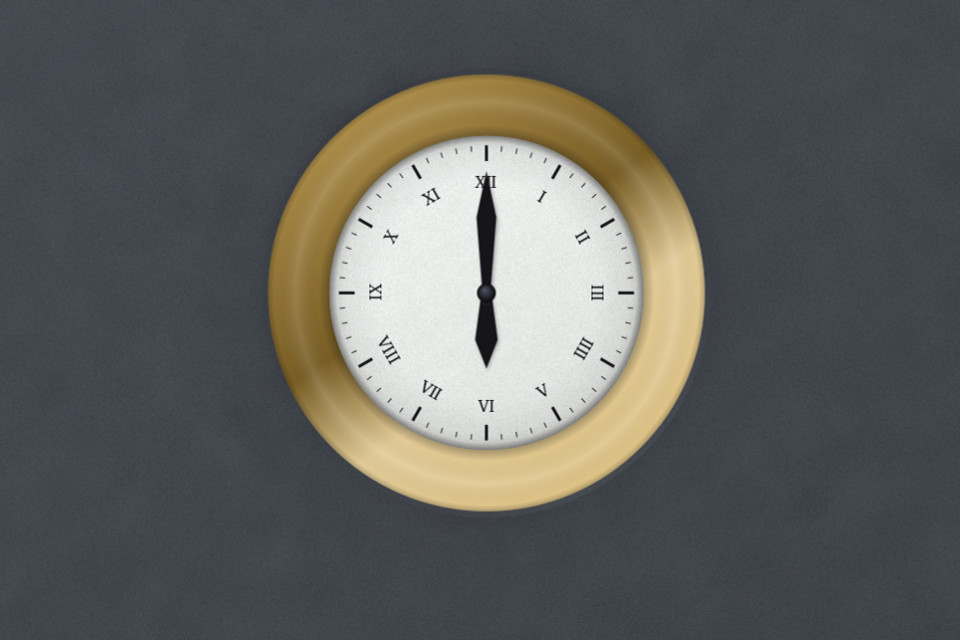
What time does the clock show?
6:00
